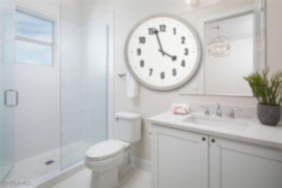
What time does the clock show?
3:57
